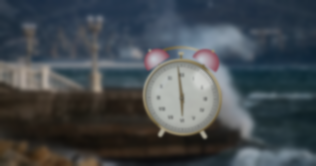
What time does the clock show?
5:59
